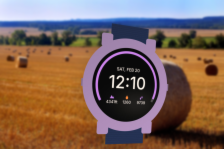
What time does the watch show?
12:10
